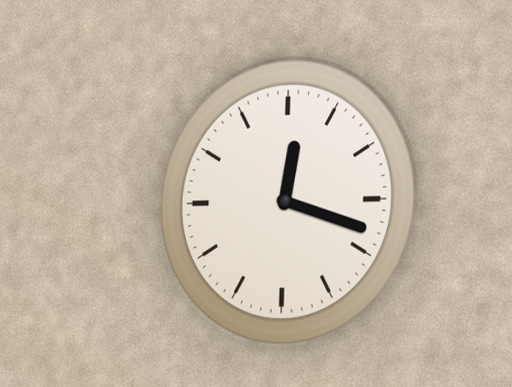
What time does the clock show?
12:18
